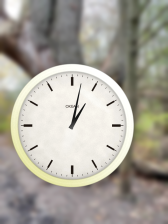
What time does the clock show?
1:02
